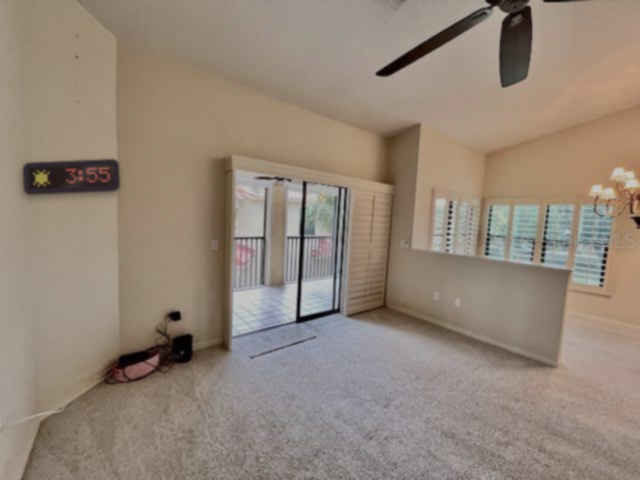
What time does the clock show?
3:55
